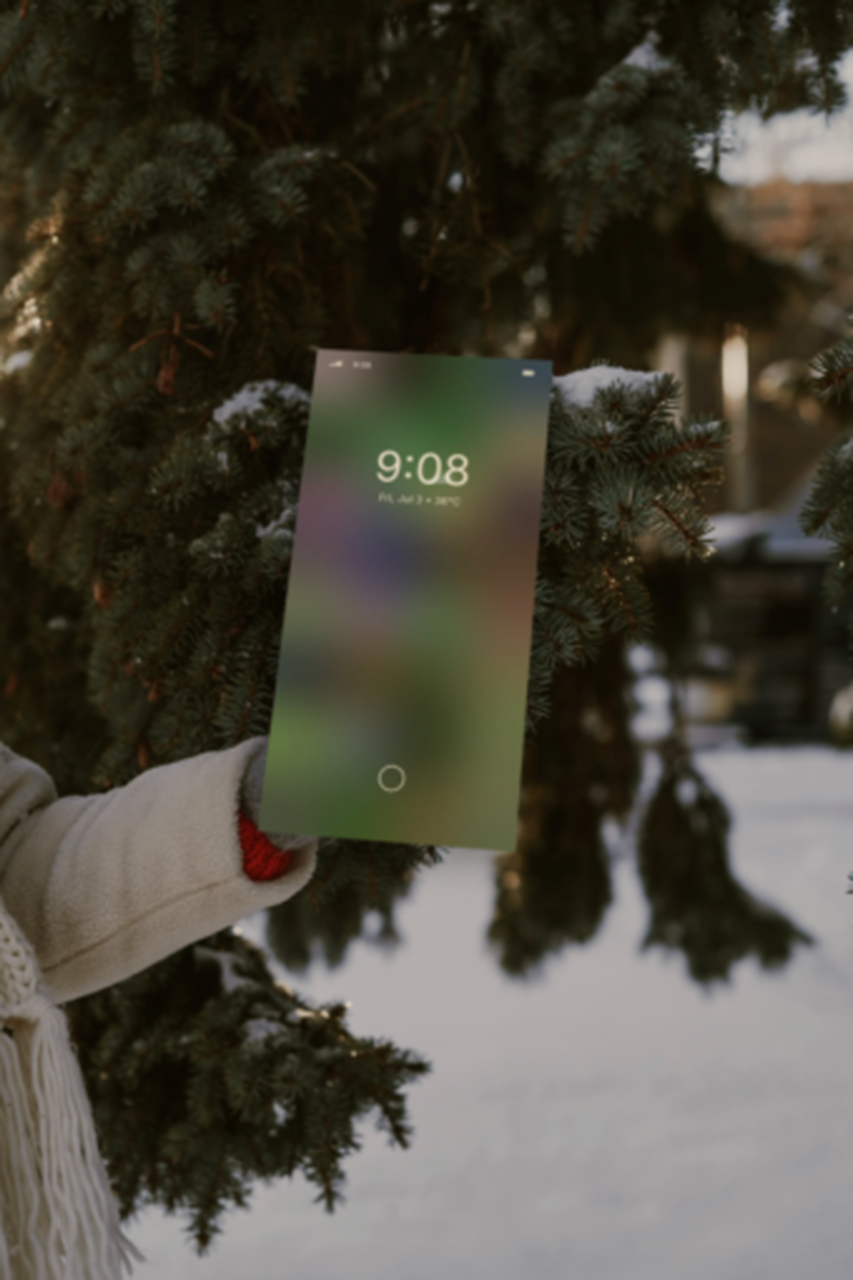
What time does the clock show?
9:08
